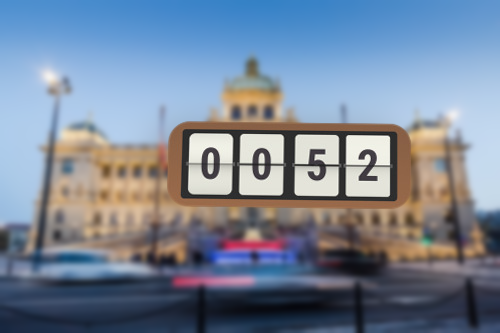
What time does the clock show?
0:52
